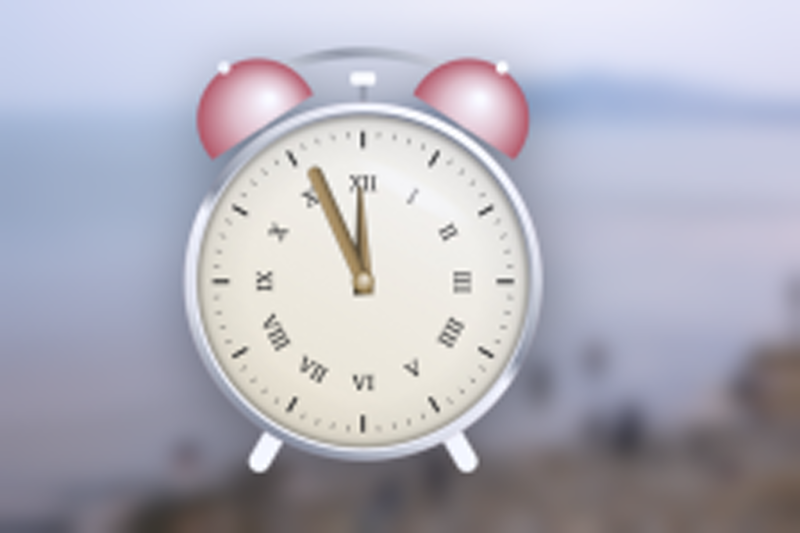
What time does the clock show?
11:56
